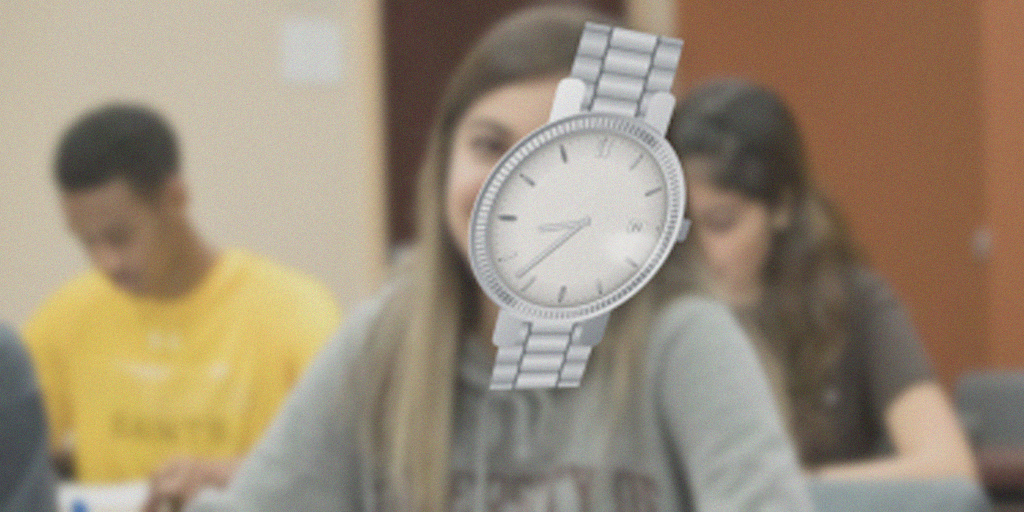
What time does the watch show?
8:37
